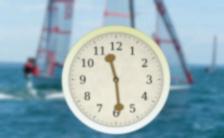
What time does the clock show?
11:29
